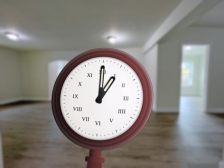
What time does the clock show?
1:00
